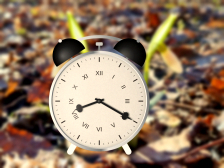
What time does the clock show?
8:20
